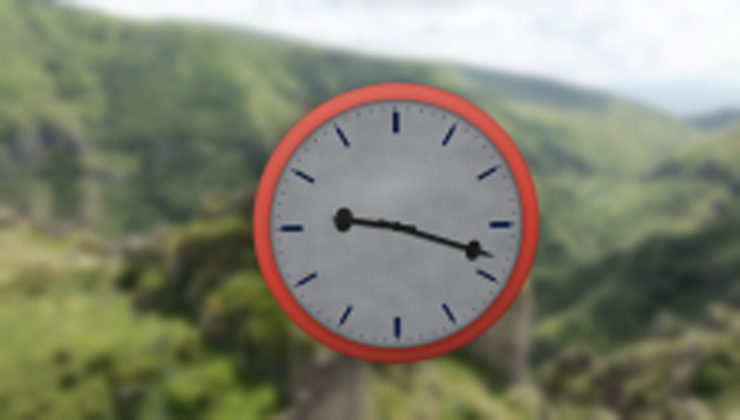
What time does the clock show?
9:18
